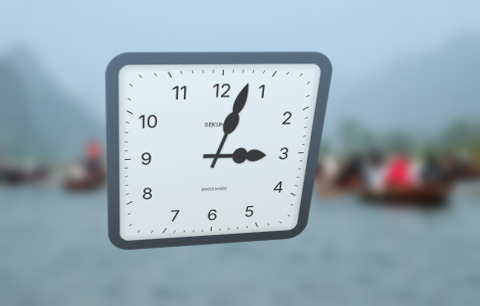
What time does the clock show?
3:03
